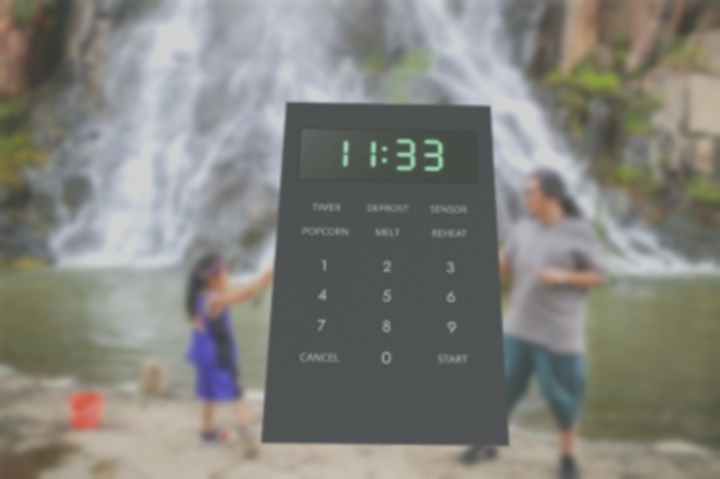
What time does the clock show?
11:33
